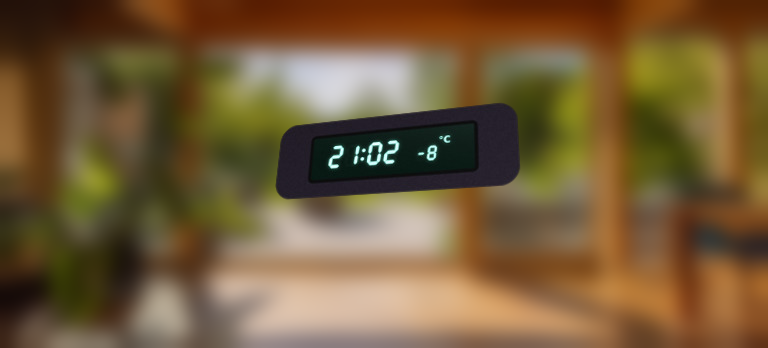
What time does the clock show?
21:02
